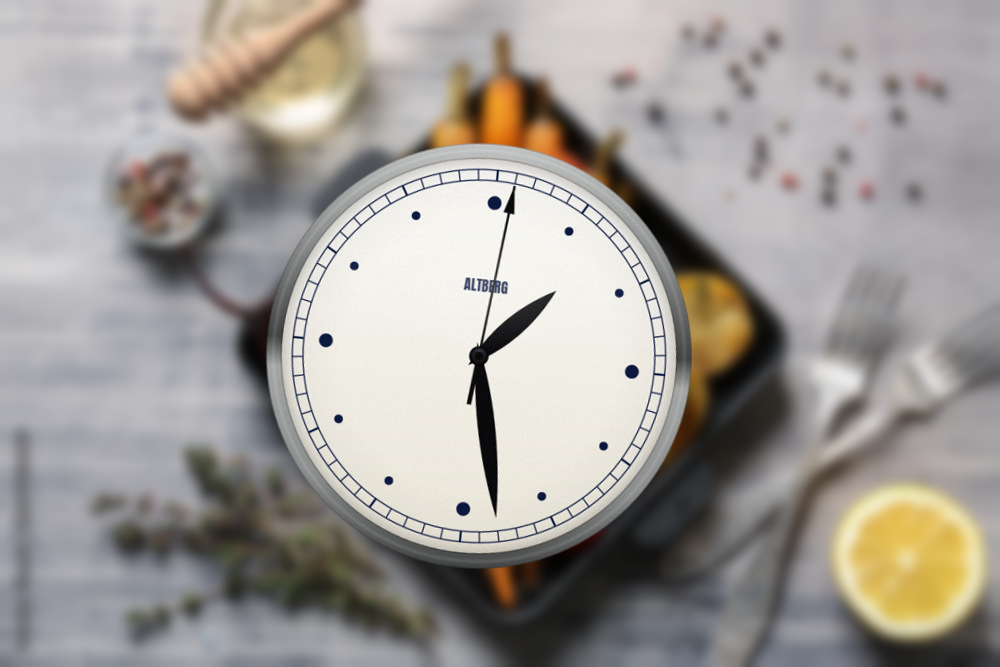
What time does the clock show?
1:28:01
